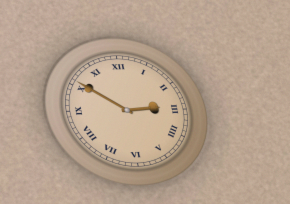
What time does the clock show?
2:51
